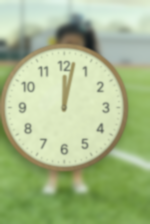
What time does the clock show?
12:02
